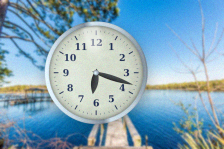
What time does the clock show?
6:18
